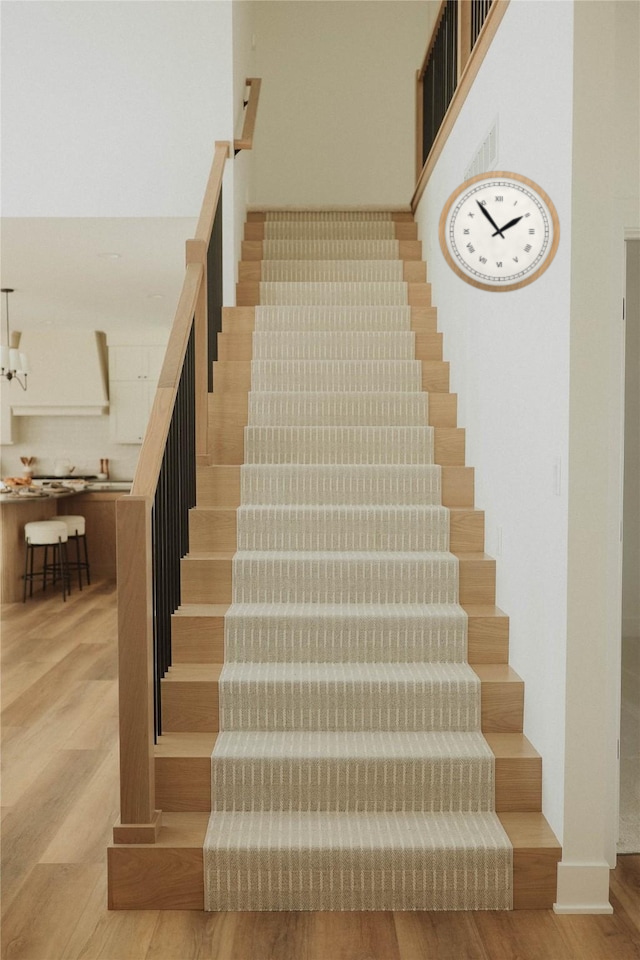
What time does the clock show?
1:54
